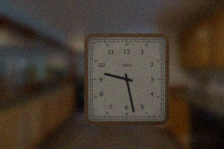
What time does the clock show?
9:28
